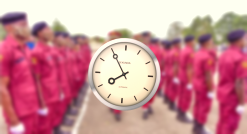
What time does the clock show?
7:55
